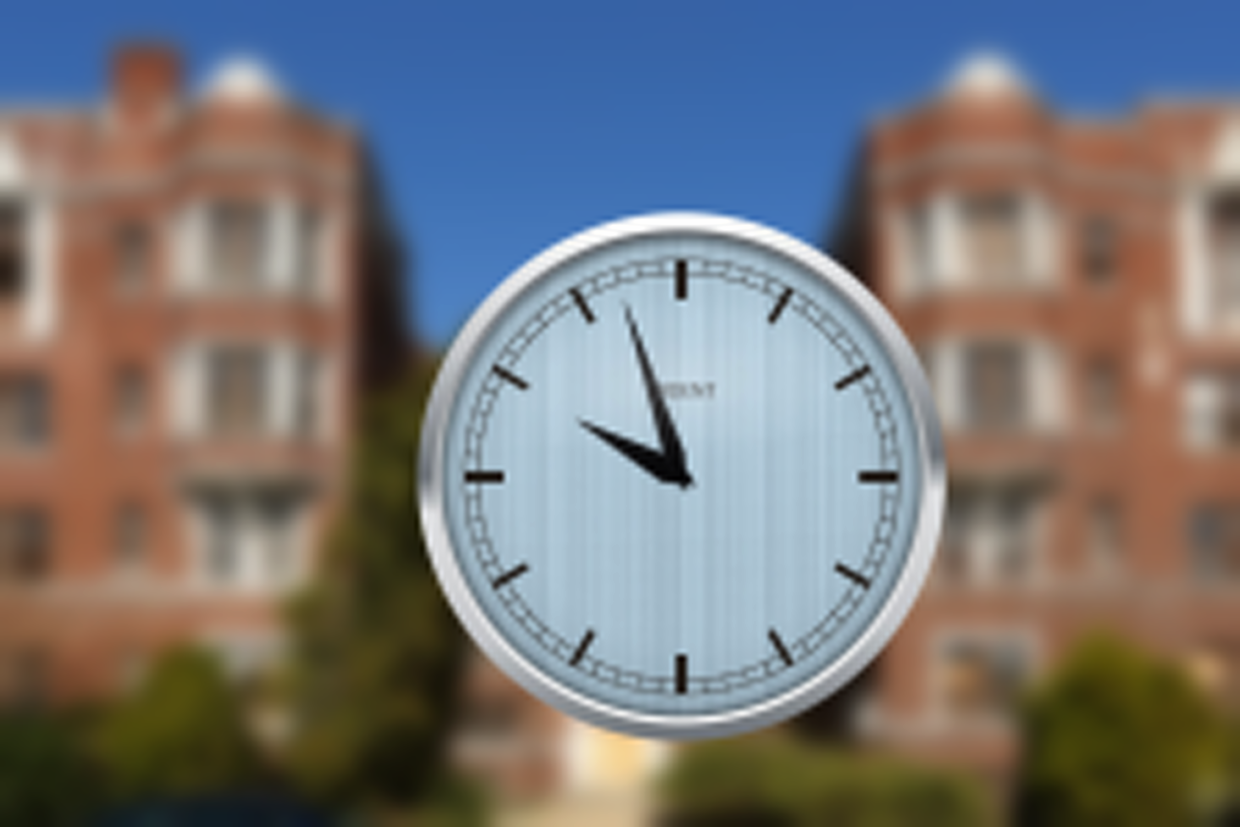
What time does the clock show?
9:57
